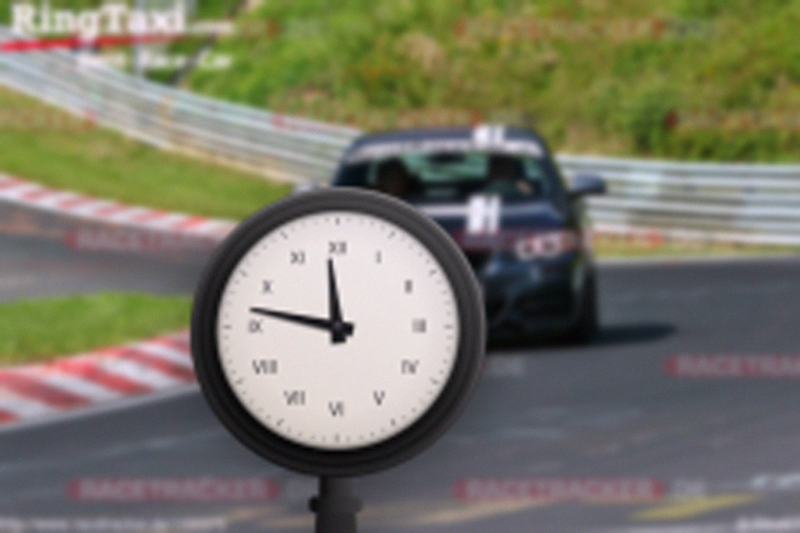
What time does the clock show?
11:47
